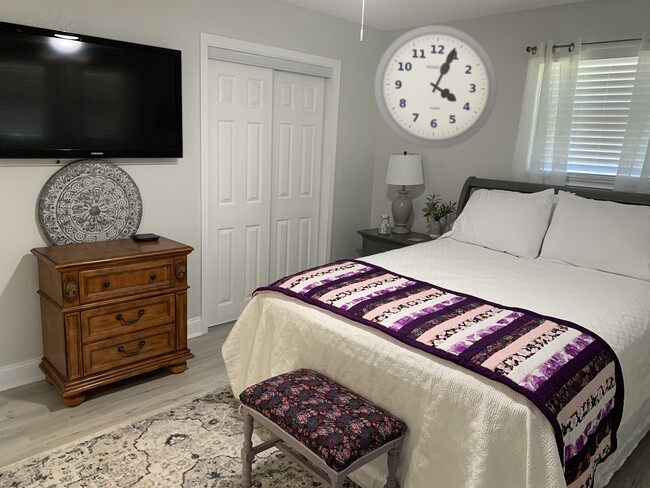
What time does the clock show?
4:04
